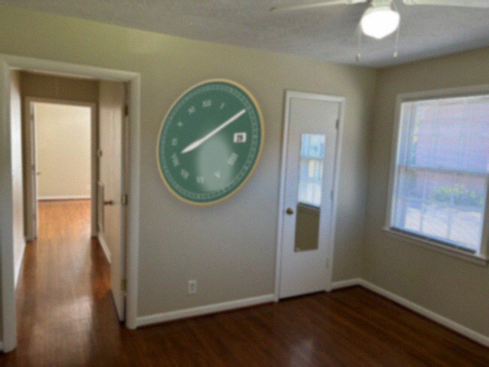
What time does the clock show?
8:10
